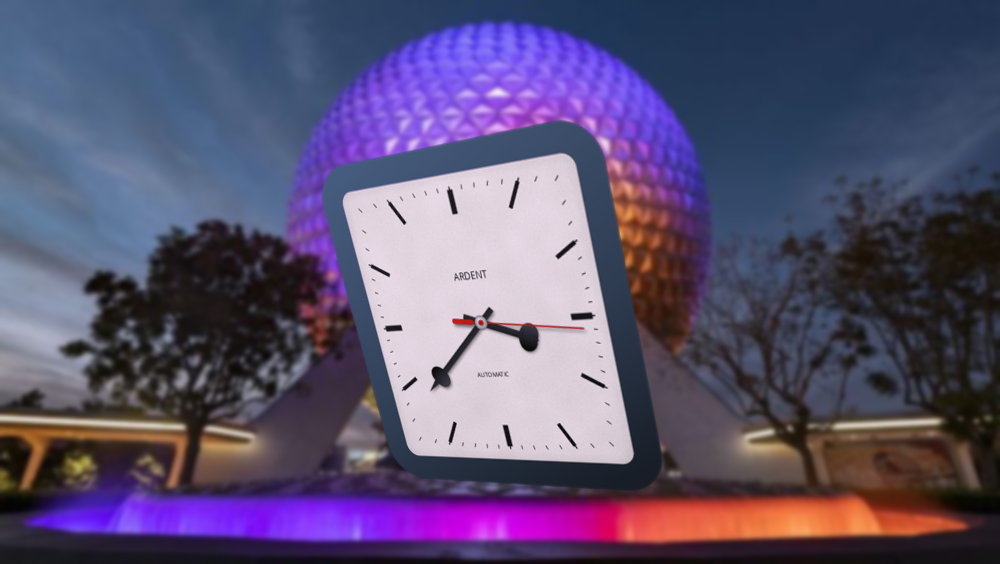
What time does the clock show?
3:38:16
